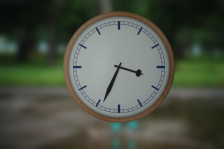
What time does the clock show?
3:34
